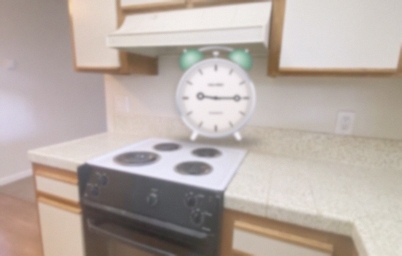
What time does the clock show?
9:15
